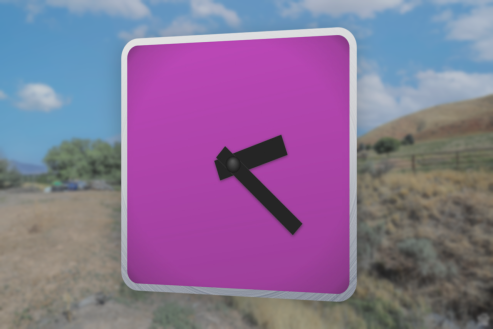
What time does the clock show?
2:22
